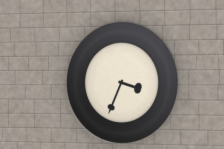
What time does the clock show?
3:34
